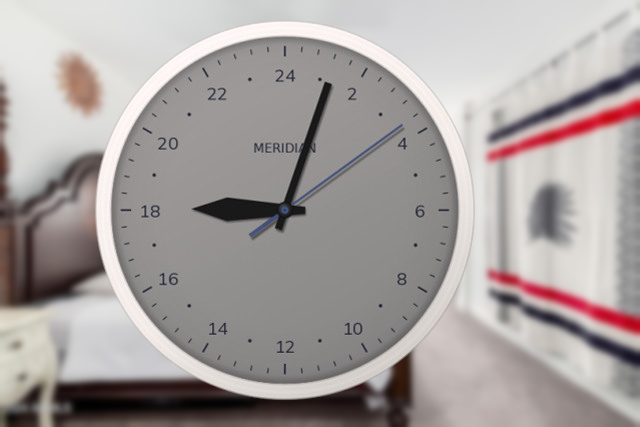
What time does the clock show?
18:03:09
